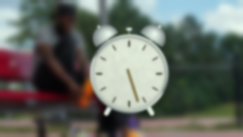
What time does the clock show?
5:27
